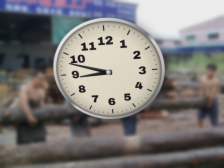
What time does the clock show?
8:48
